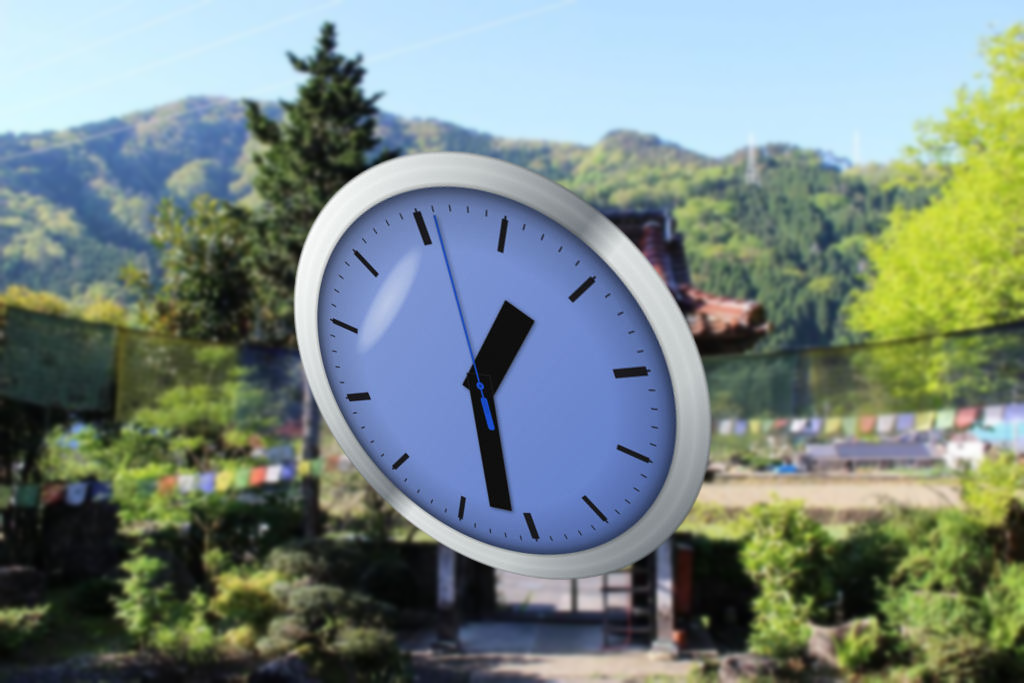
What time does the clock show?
1:32:01
